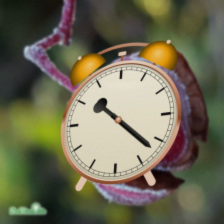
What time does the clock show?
10:22
